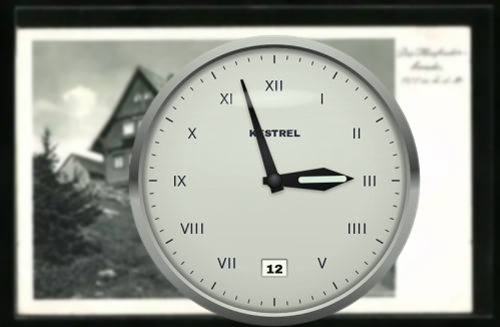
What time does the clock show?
2:57
